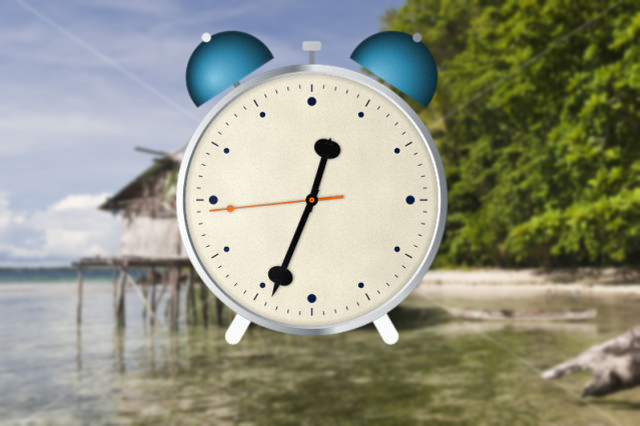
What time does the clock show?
12:33:44
